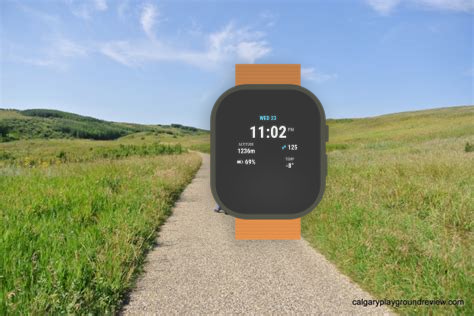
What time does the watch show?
11:02
